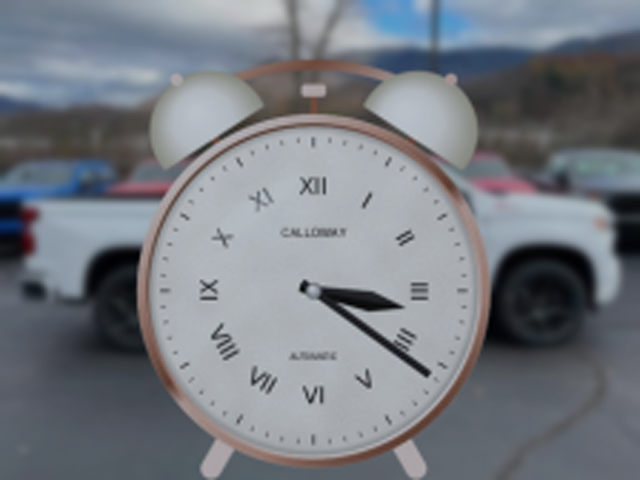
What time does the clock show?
3:21
